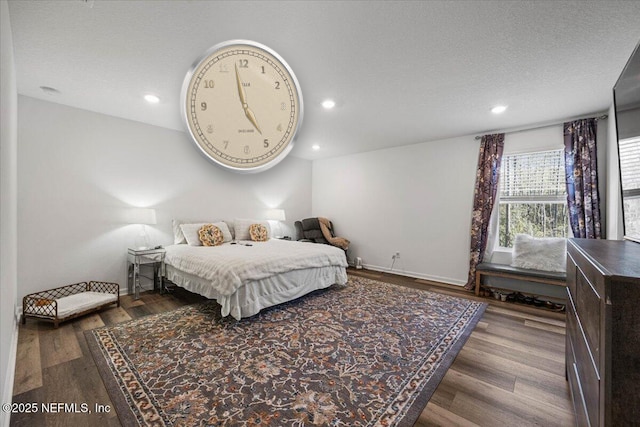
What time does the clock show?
4:58
